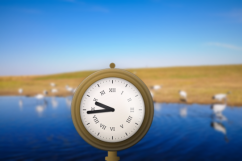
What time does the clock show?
9:44
